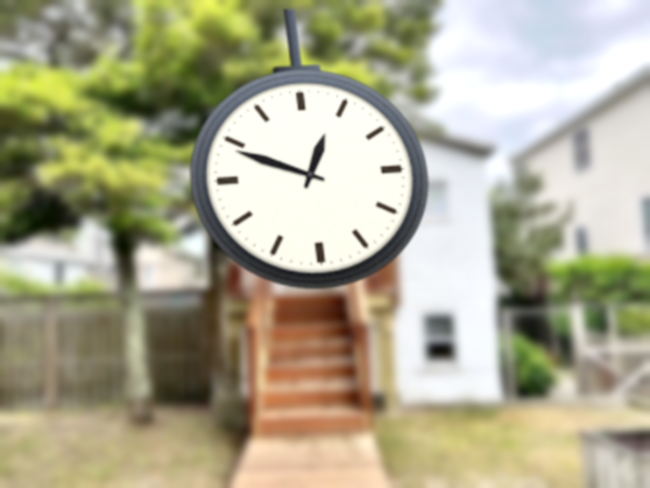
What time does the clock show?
12:49
